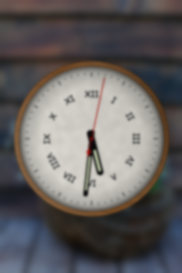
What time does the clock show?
5:31:02
